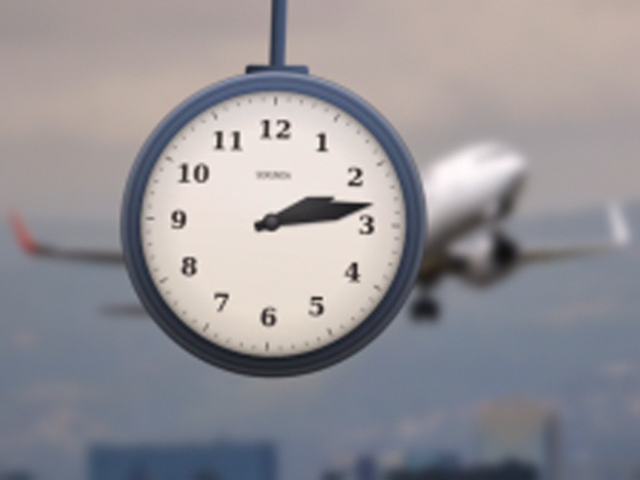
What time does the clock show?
2:13
